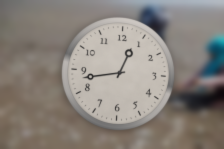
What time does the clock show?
12:43
